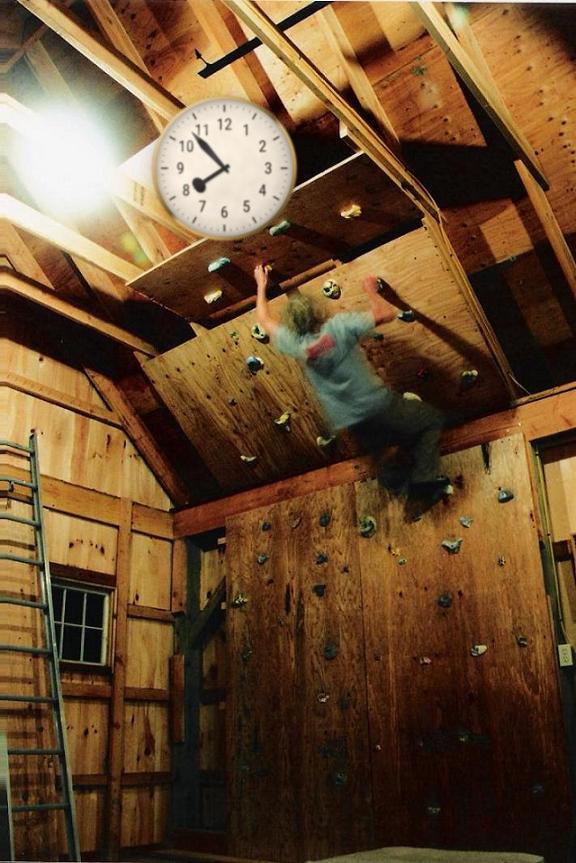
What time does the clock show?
7:53
